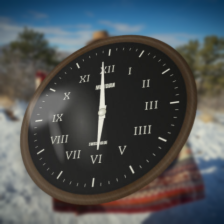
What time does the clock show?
5:59
